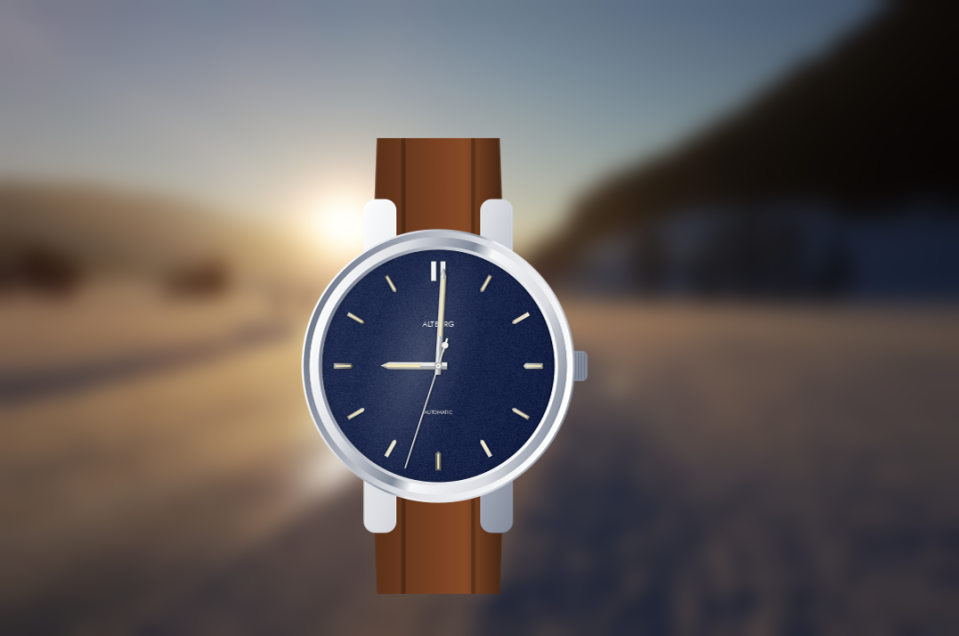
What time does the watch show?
9:00:33
